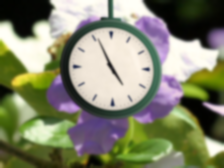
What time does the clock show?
4:56
